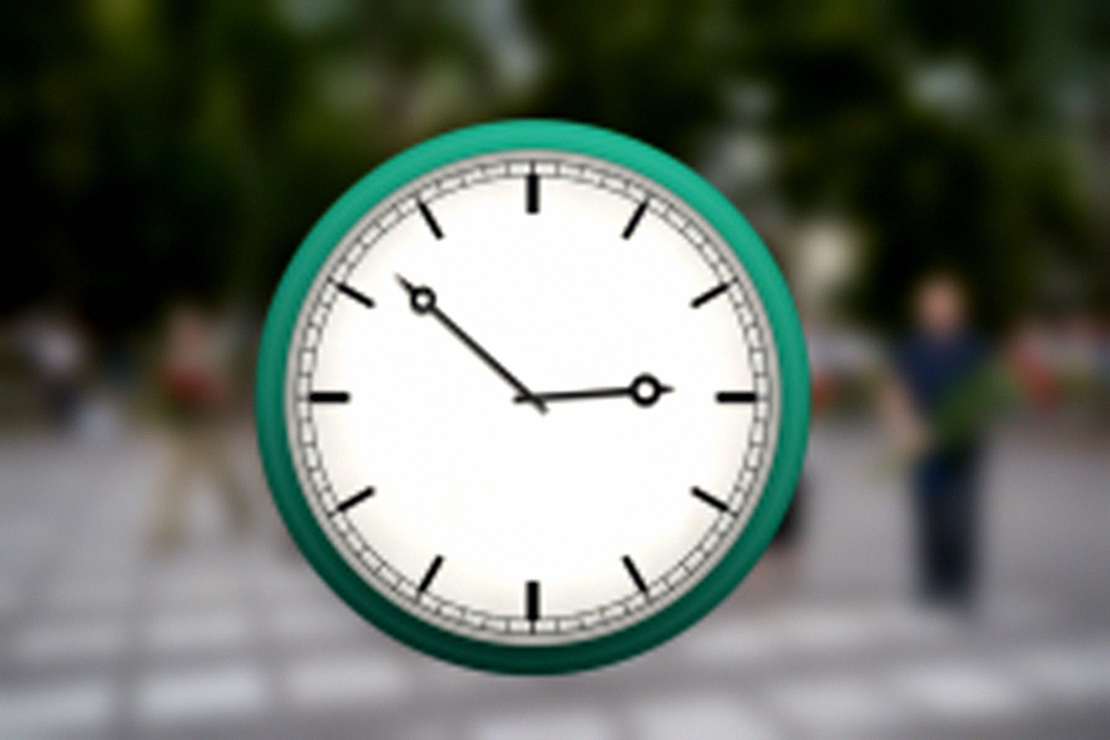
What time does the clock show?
2:52
